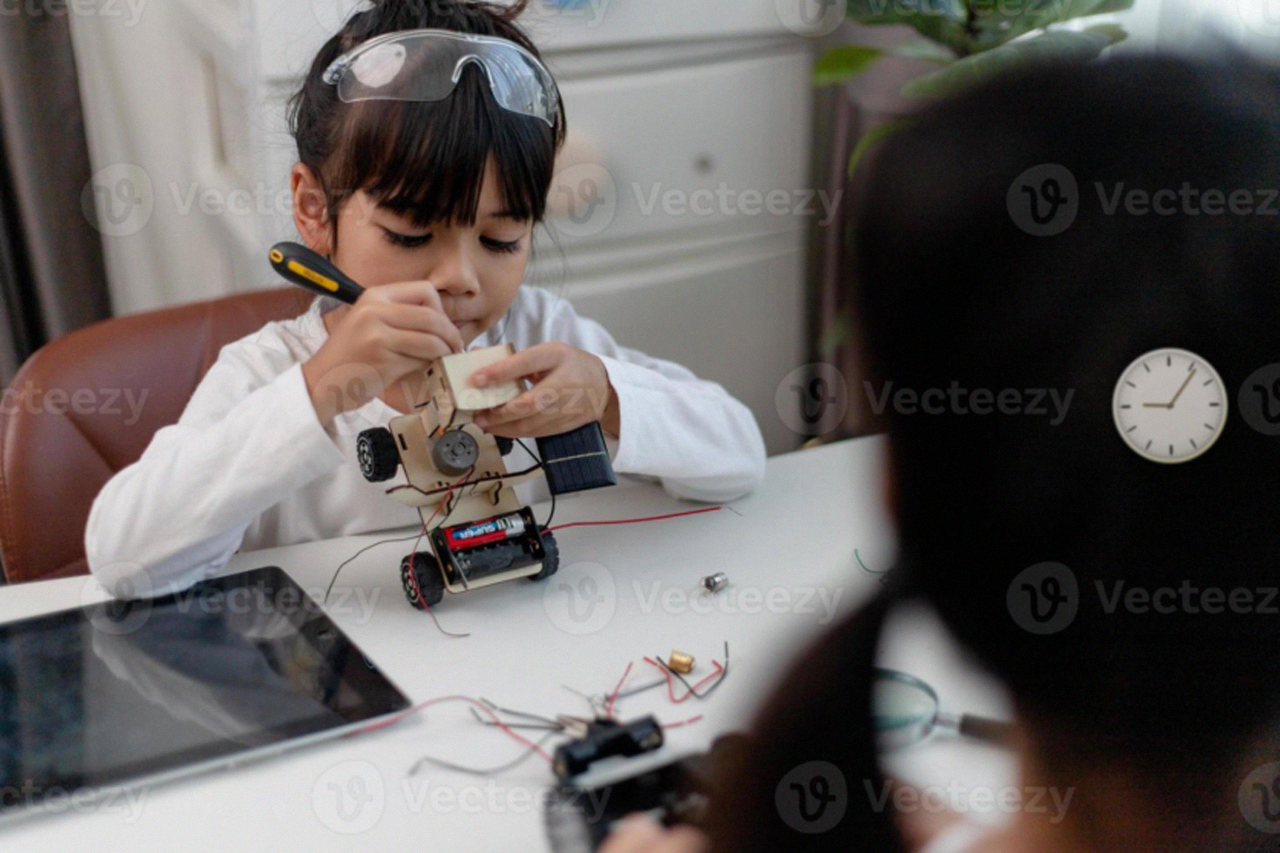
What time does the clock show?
9:06
